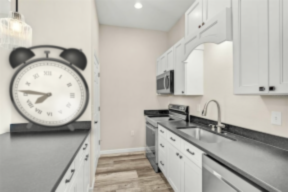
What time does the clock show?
7:46
